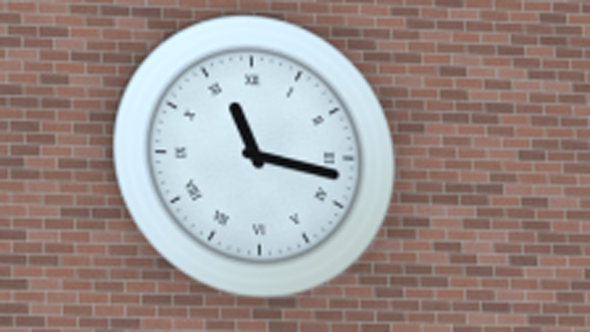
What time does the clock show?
11:17
